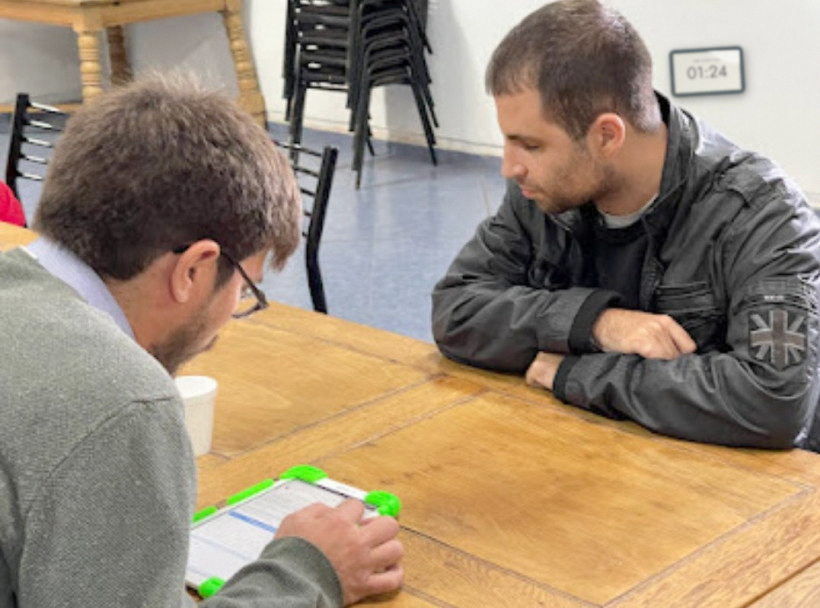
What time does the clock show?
1:24
